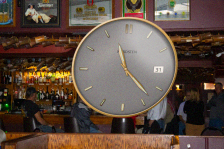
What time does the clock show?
11:23
